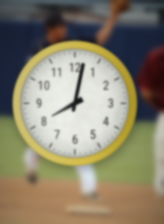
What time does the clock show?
8:02
